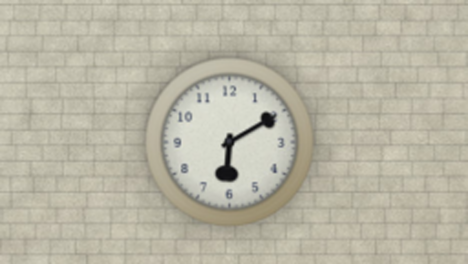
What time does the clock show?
6:10
